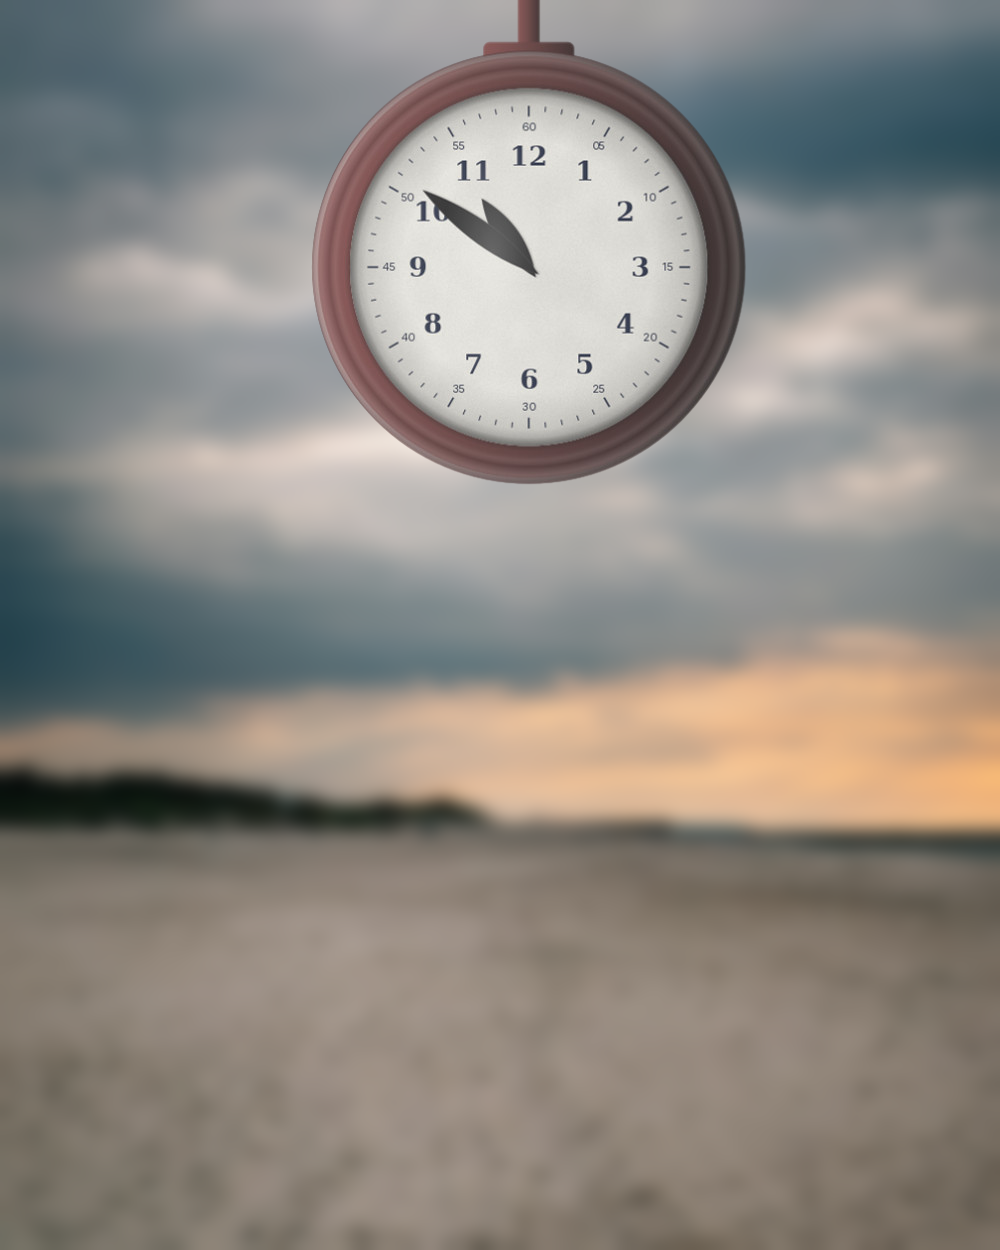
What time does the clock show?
10:51
